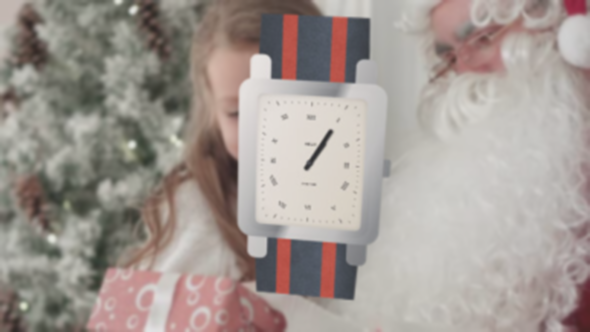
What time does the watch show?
1:05
